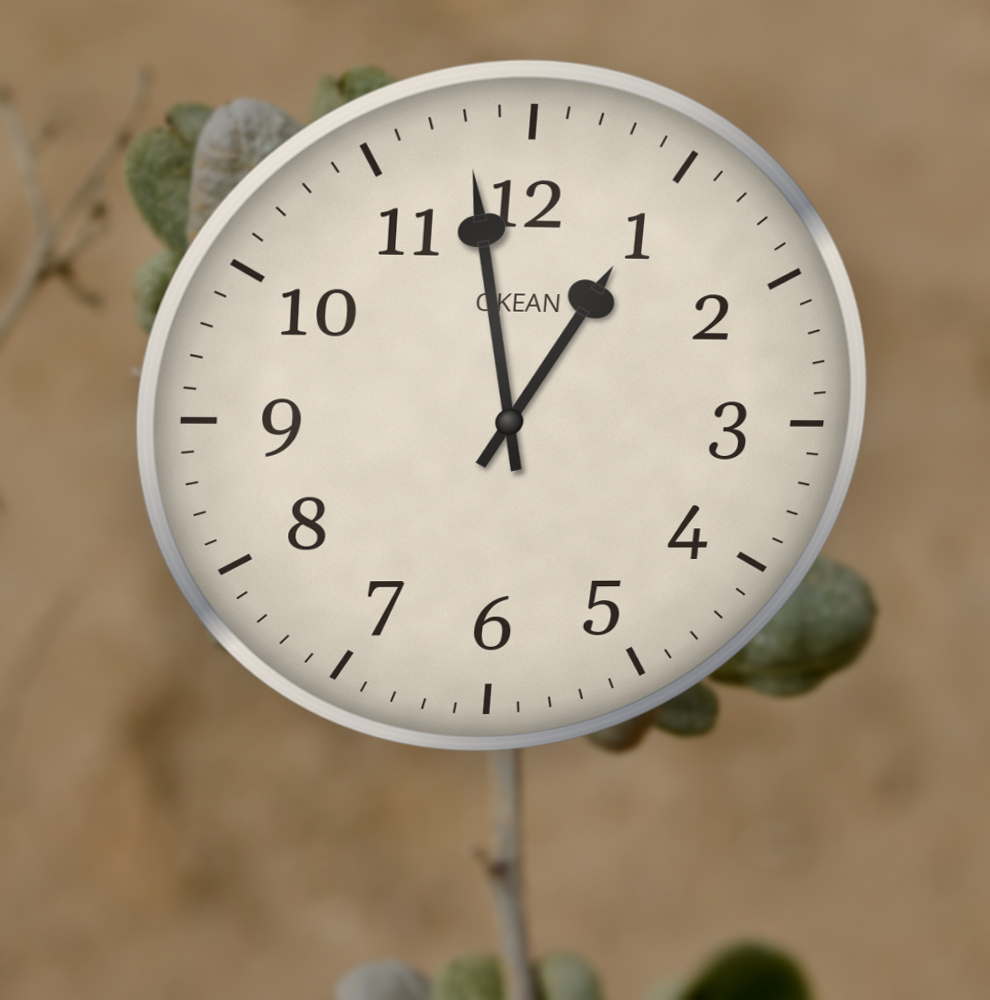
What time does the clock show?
12:58
